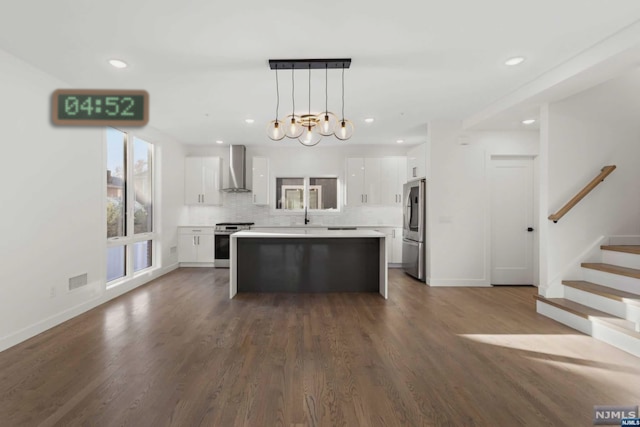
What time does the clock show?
4:52
